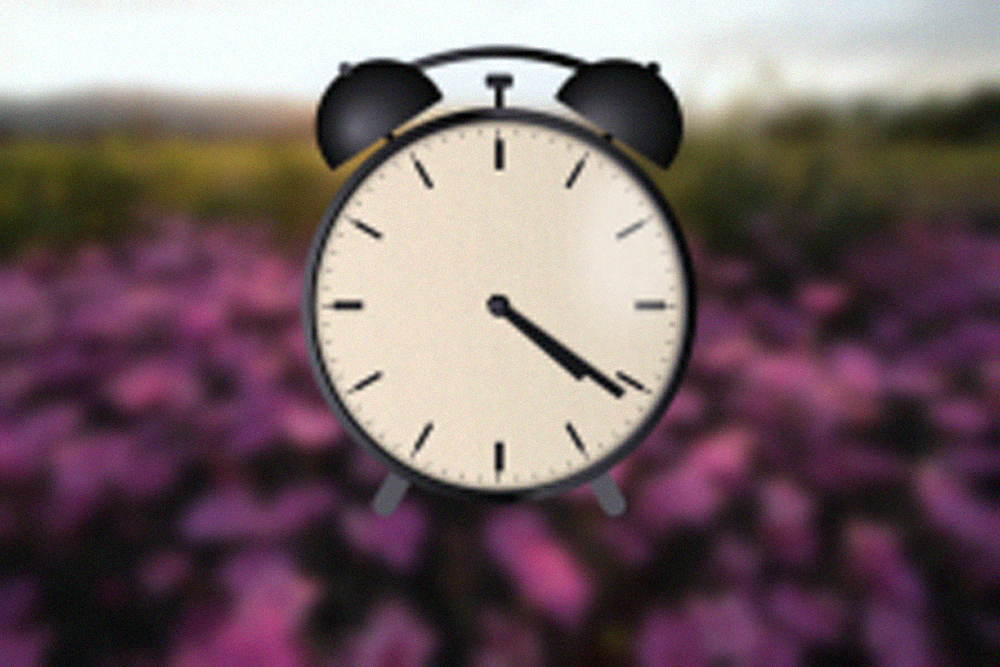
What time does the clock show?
4:21
